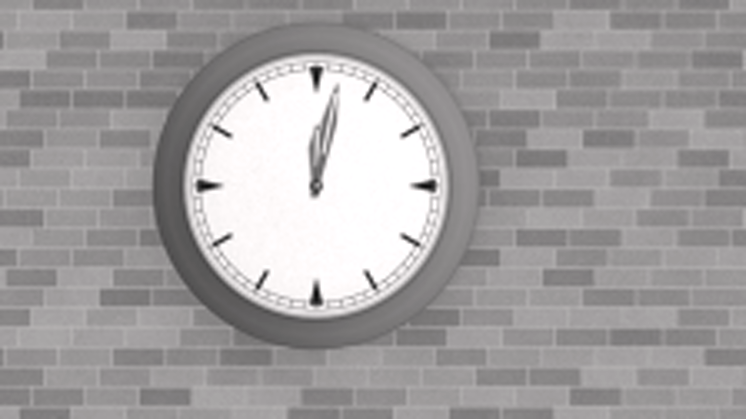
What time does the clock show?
12:02
